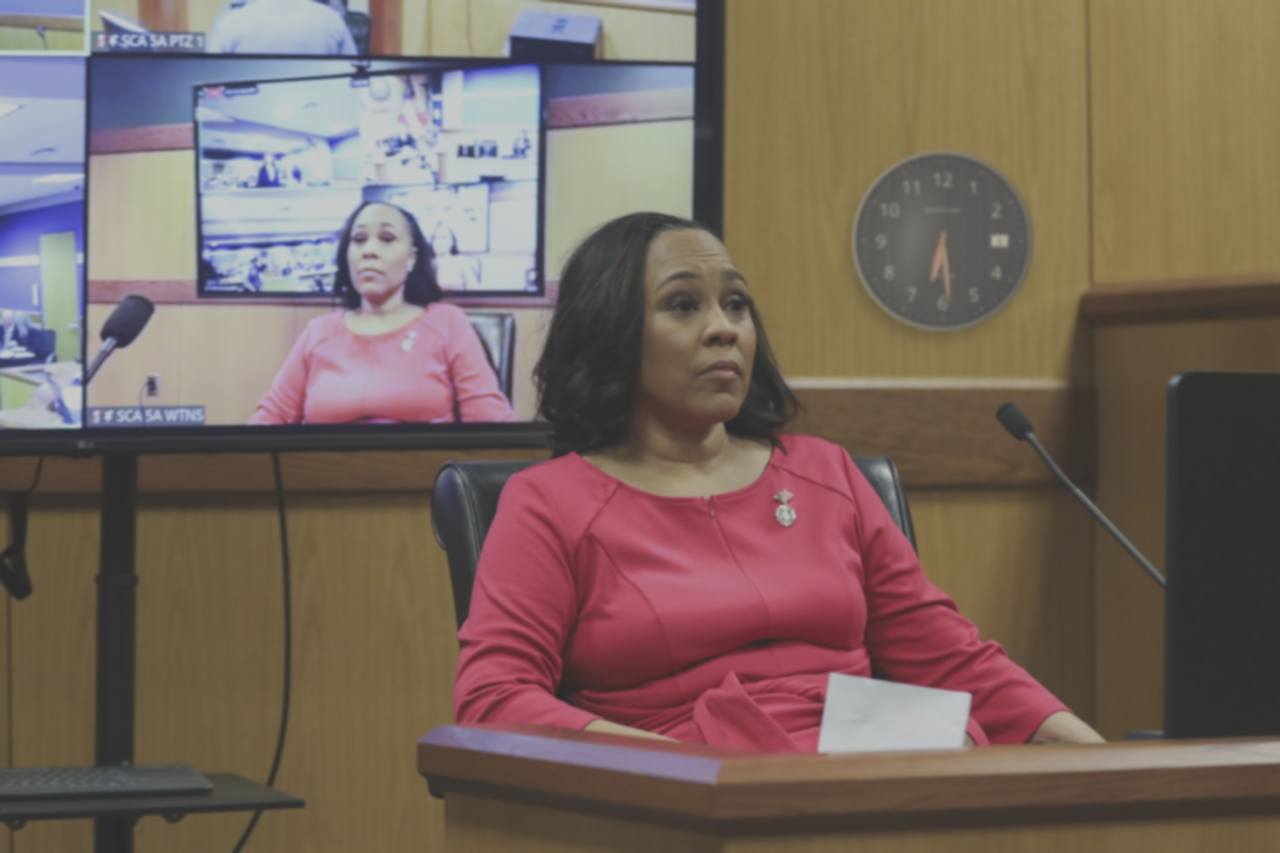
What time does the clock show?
6:29
